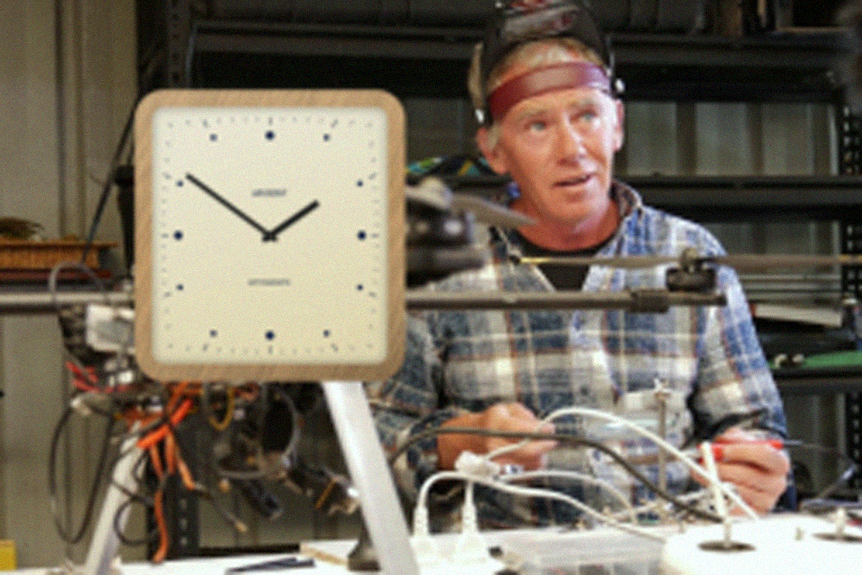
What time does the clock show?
1:51
